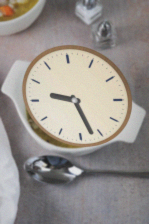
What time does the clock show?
9:27
